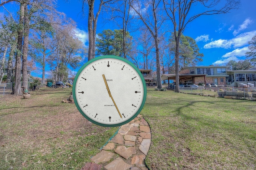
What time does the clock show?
11:26
